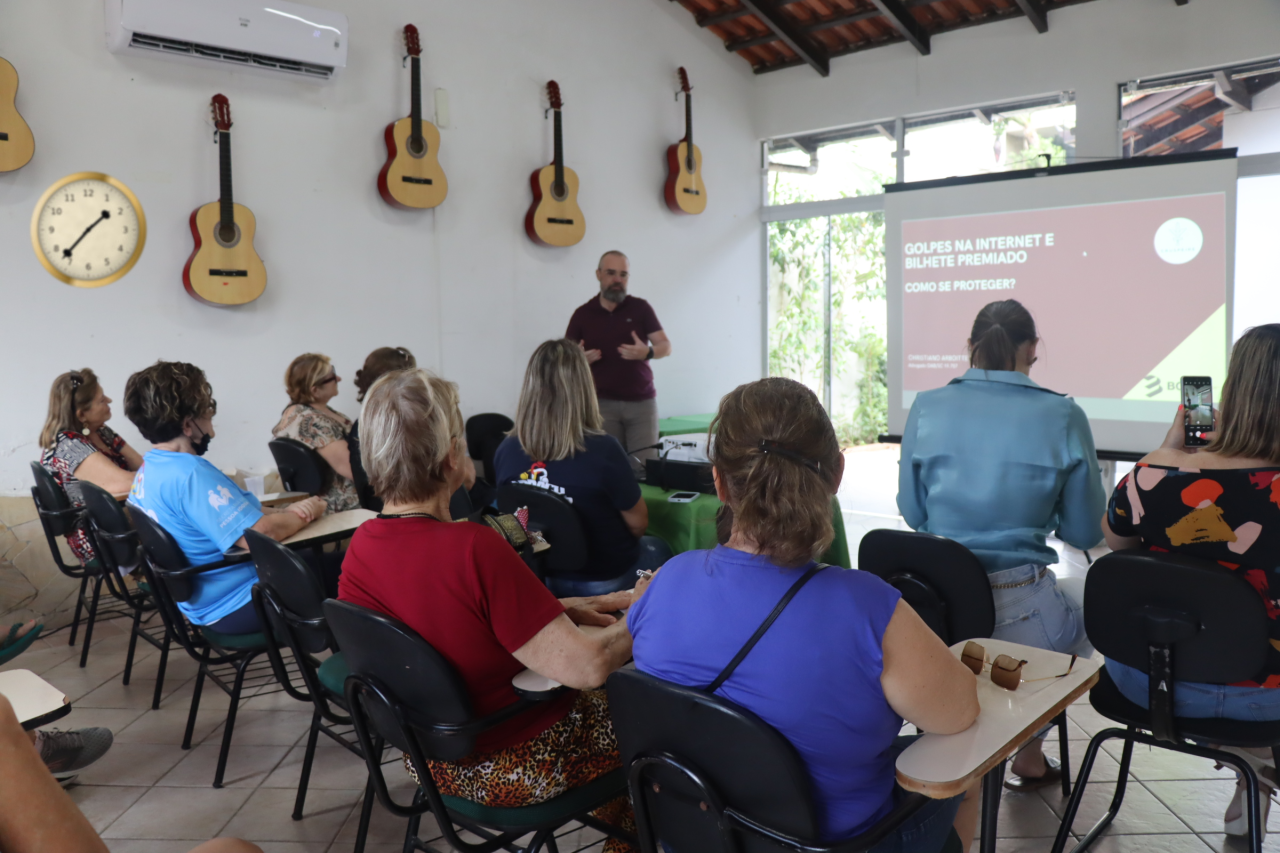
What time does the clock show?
1:37
